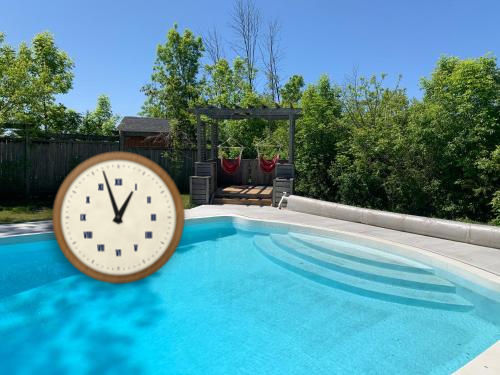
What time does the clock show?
12:57
